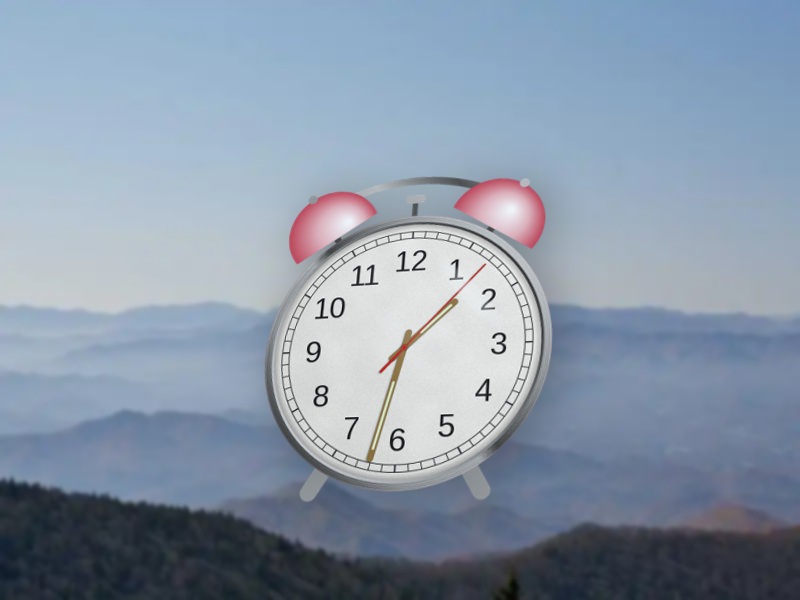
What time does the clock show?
1:32:07
